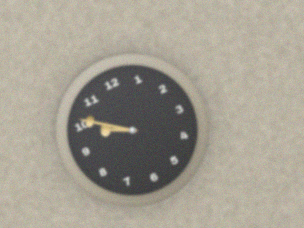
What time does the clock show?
9:51
